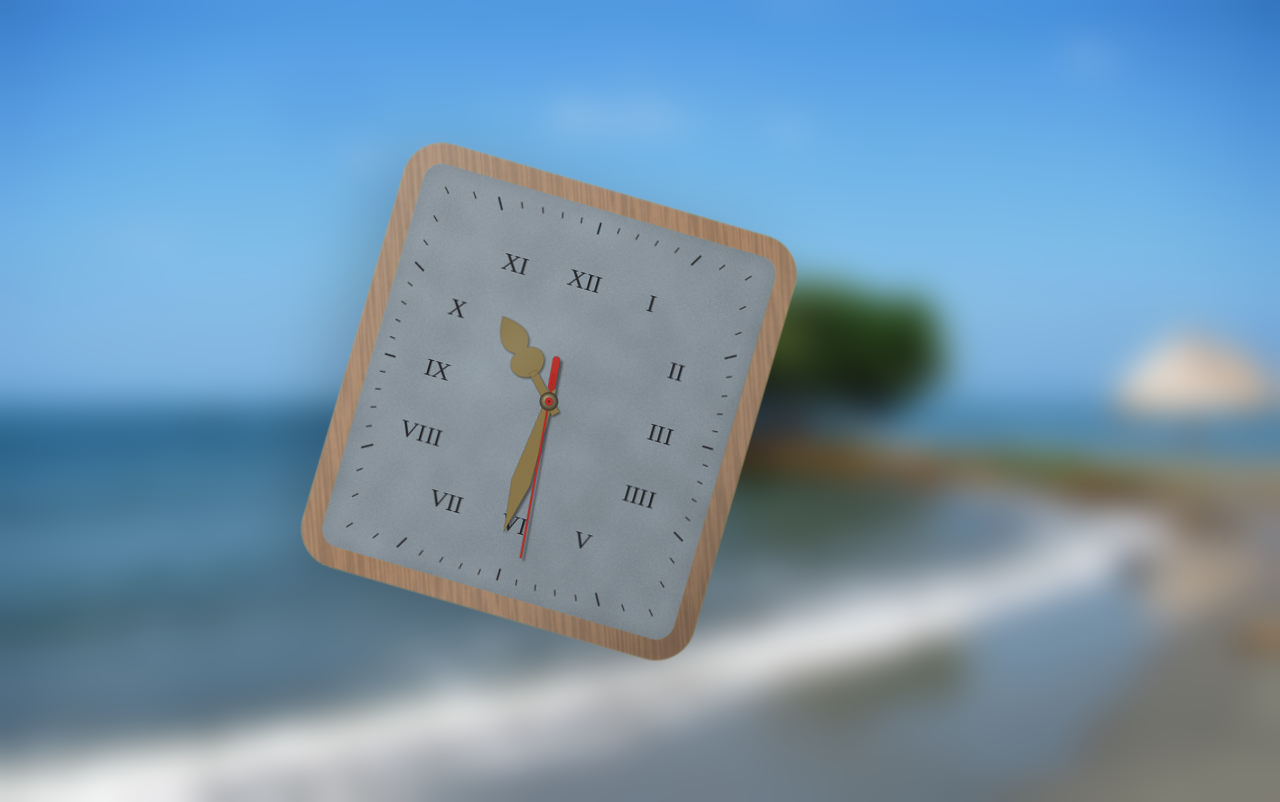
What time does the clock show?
10:30:29
